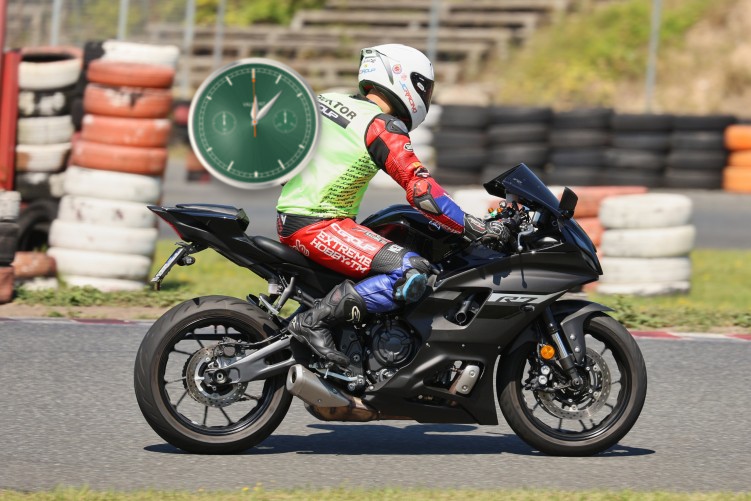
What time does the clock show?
12:07
